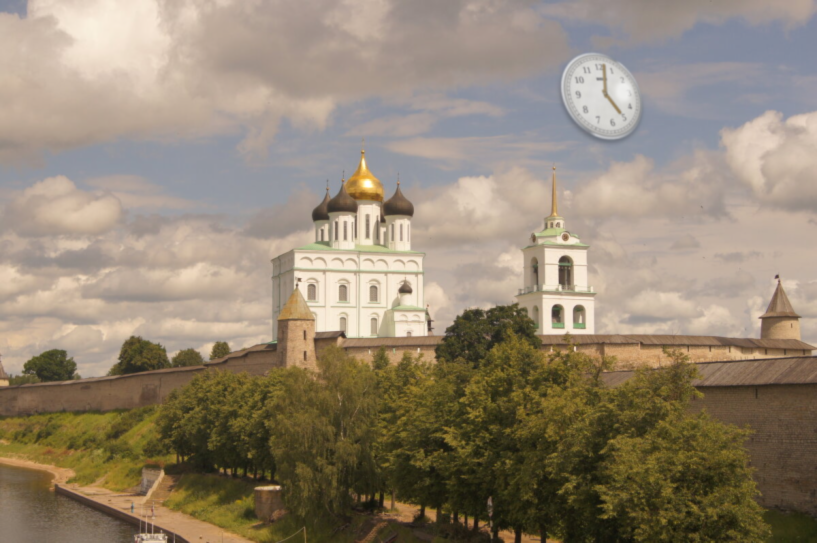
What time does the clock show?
5:02
